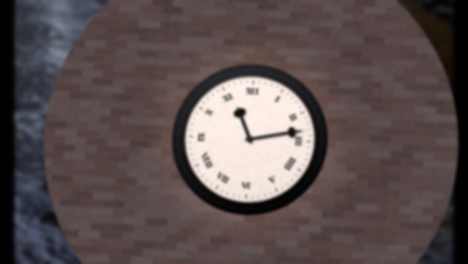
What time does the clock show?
11:13
